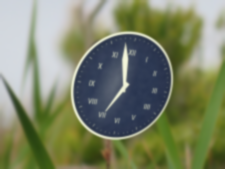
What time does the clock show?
6:58
